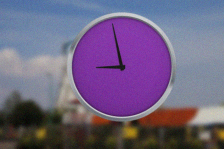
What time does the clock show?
8:58
